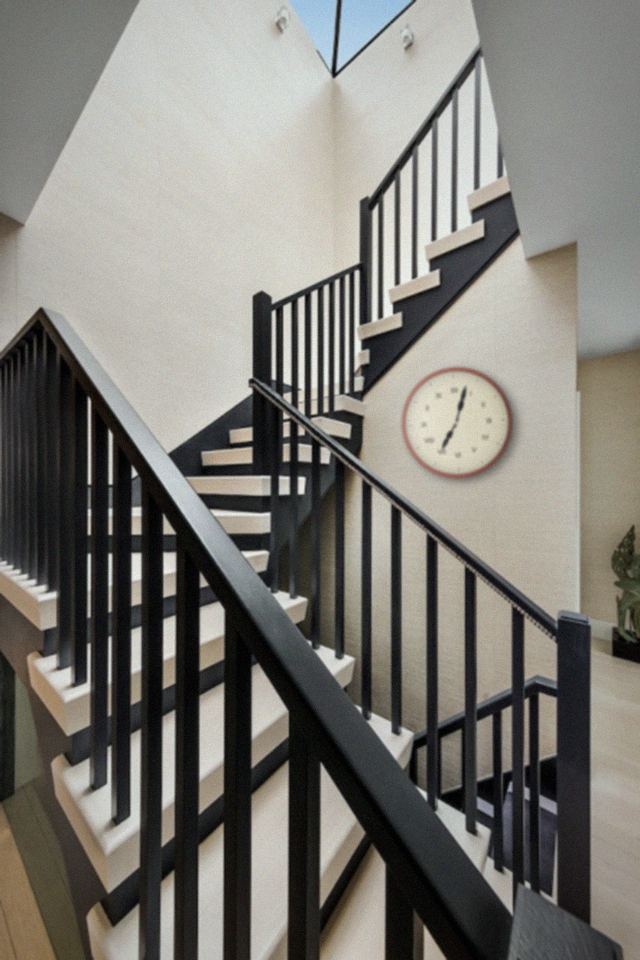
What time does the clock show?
7:03
